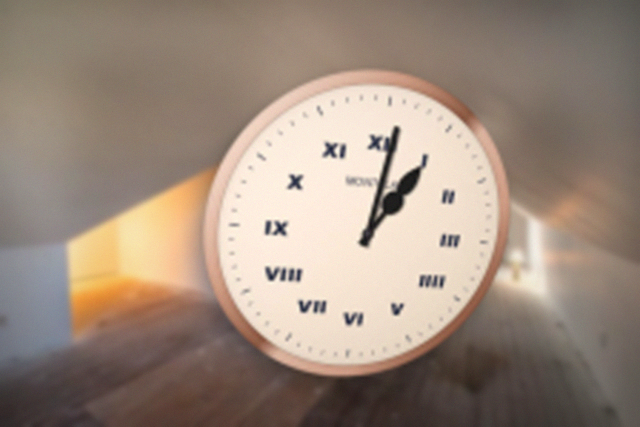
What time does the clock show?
1:01
